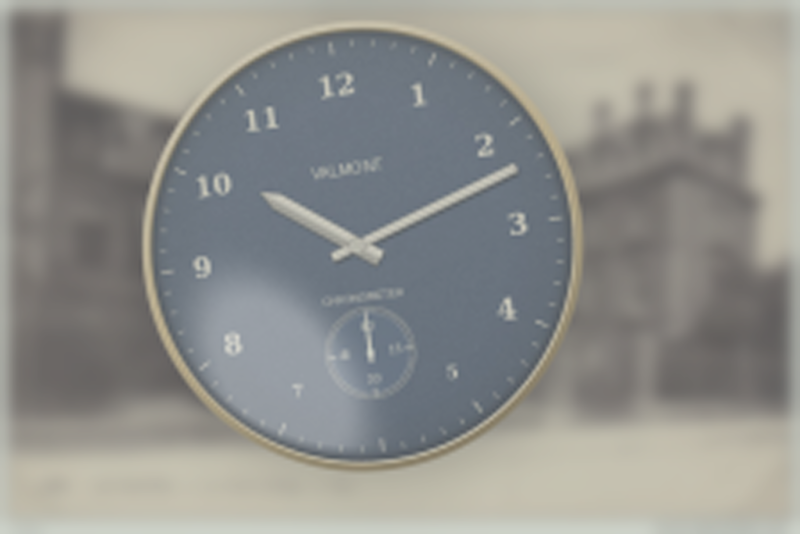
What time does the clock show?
10:12
